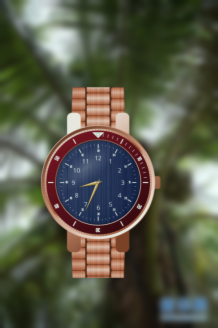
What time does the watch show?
8:34
